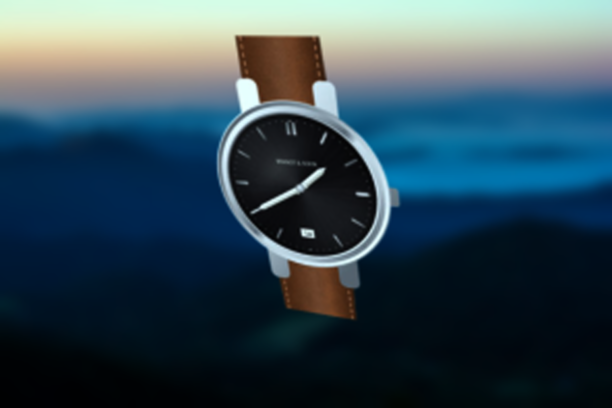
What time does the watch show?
1:40
